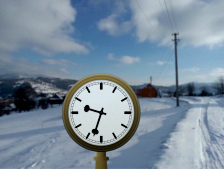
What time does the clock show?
9:33
